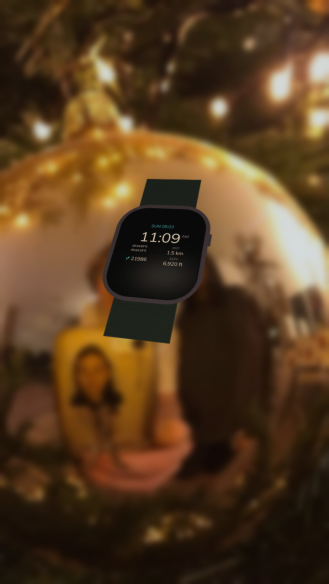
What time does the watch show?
11:09
